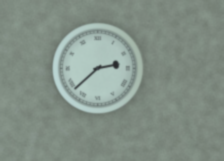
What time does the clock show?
2:38
